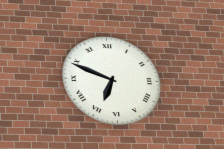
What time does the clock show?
6:49
